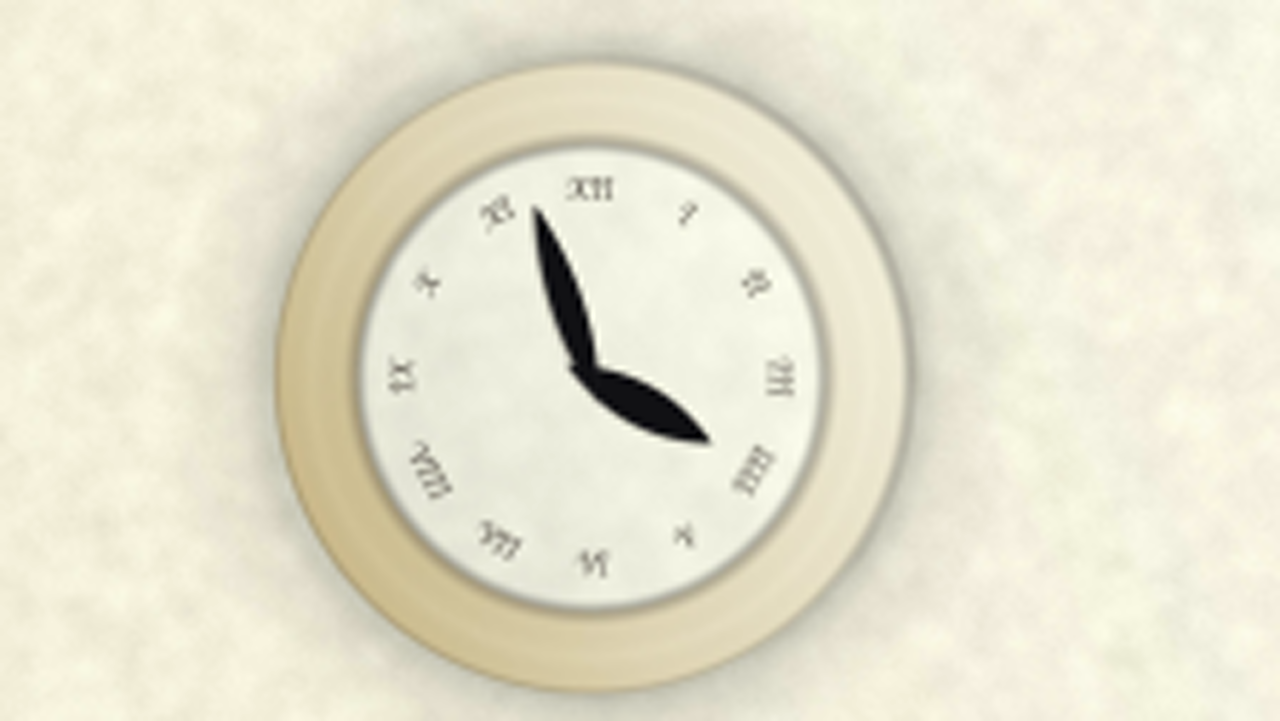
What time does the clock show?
3:57
